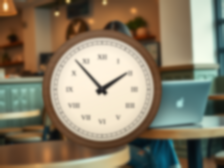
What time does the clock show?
1:53
